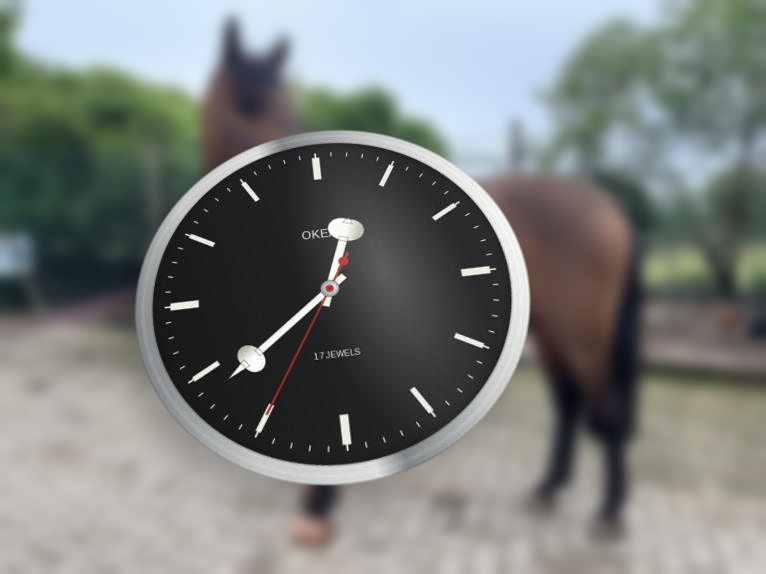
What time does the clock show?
12:38:35
